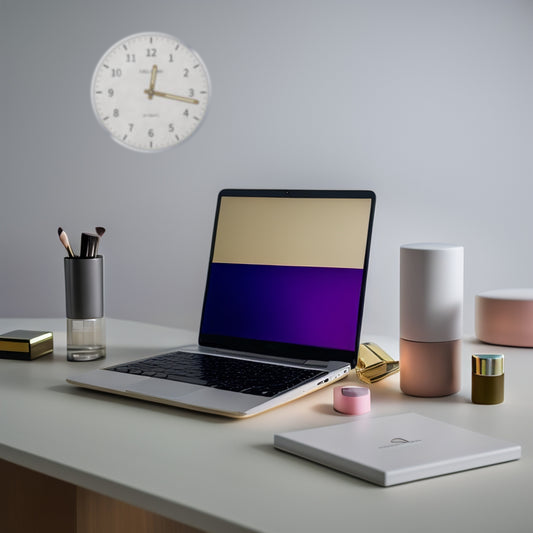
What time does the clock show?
12:17
